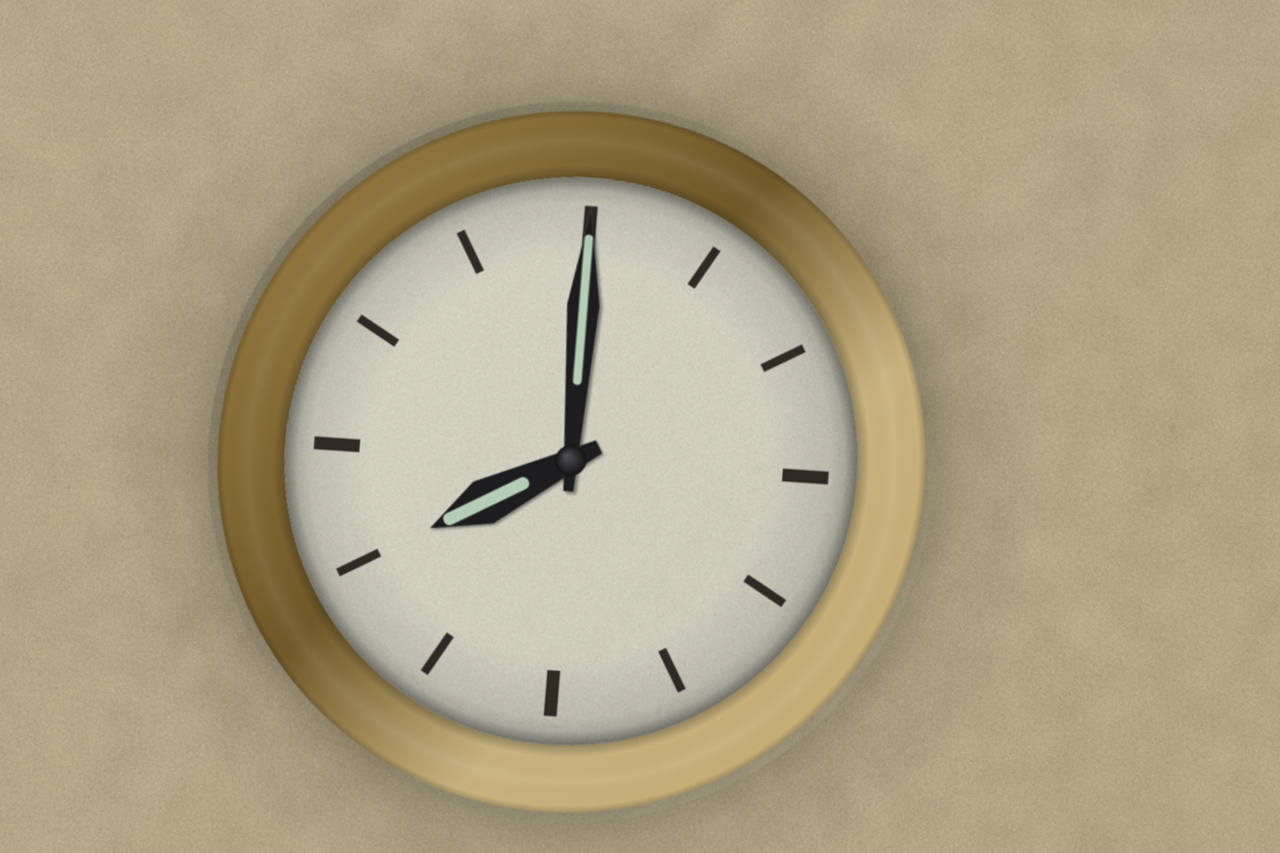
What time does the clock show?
8:00
